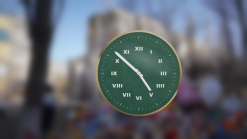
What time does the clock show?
4:52
